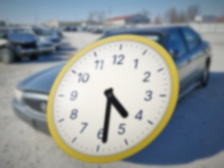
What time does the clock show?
4:29
